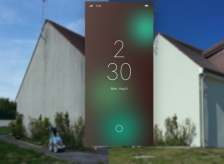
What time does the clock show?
2:30
